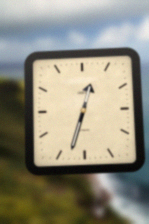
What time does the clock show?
12:33
